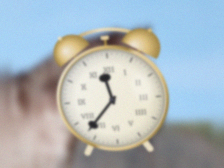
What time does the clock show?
11:37
